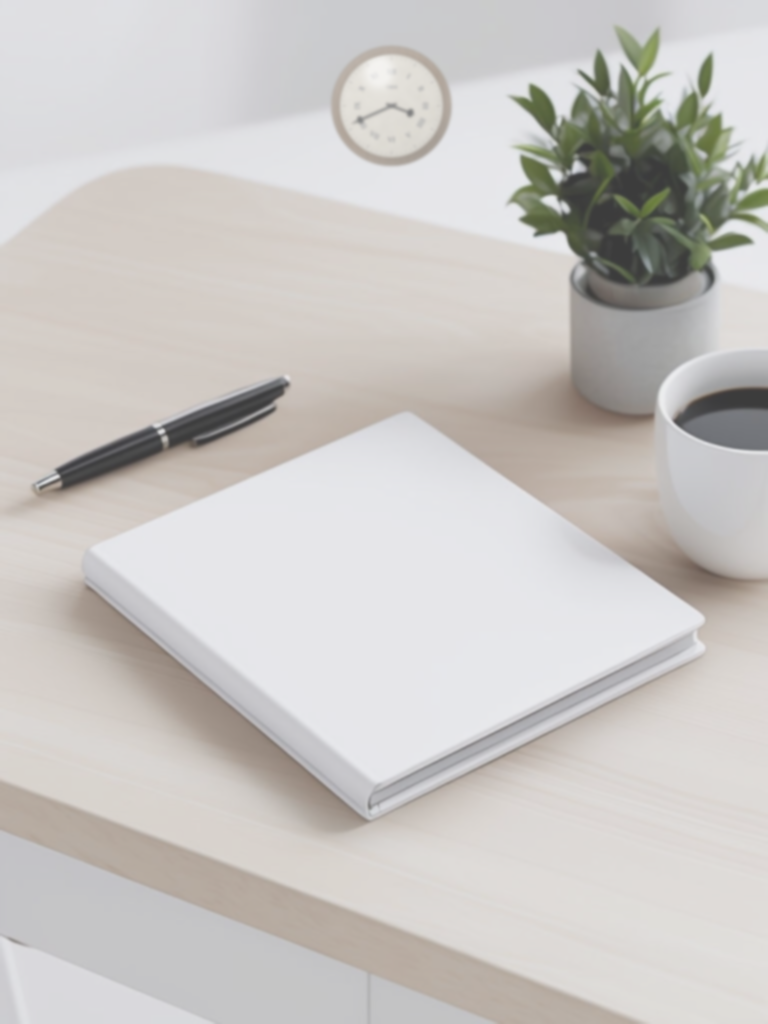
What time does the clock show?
3:41
